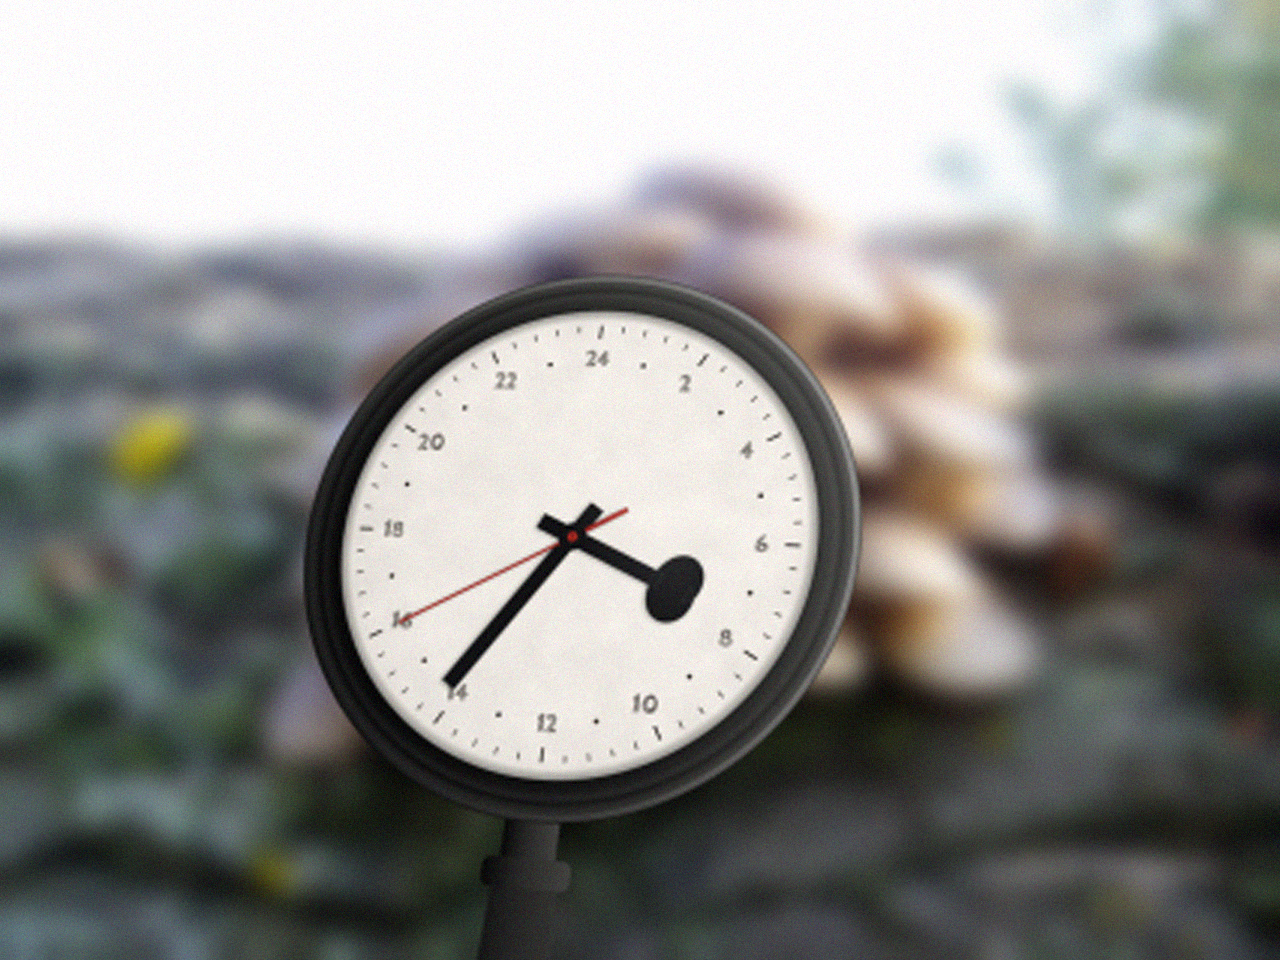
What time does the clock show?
7:35:40
